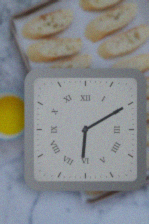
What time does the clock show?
6:10
